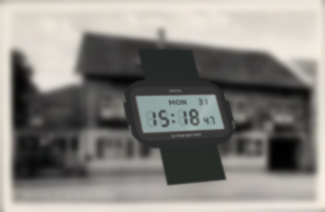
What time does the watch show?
15:18
